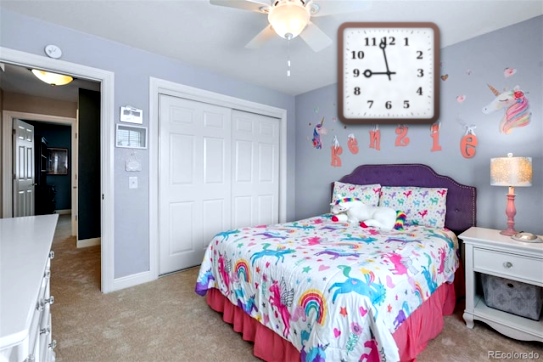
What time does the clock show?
8:58
